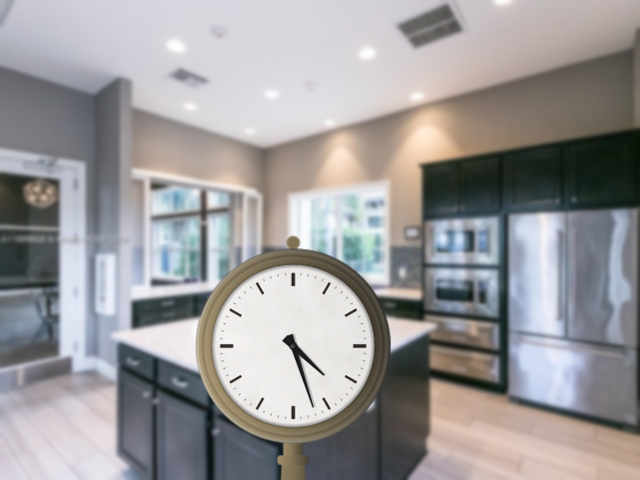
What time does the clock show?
4:27
